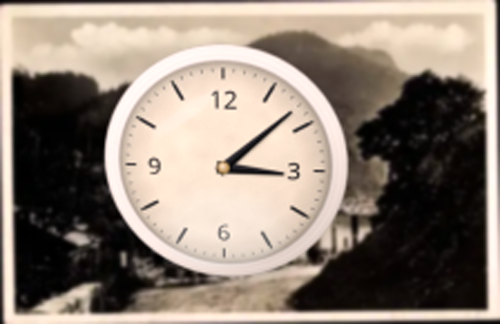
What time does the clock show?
3:08
